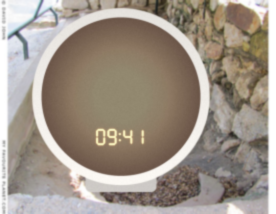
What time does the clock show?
9:41
